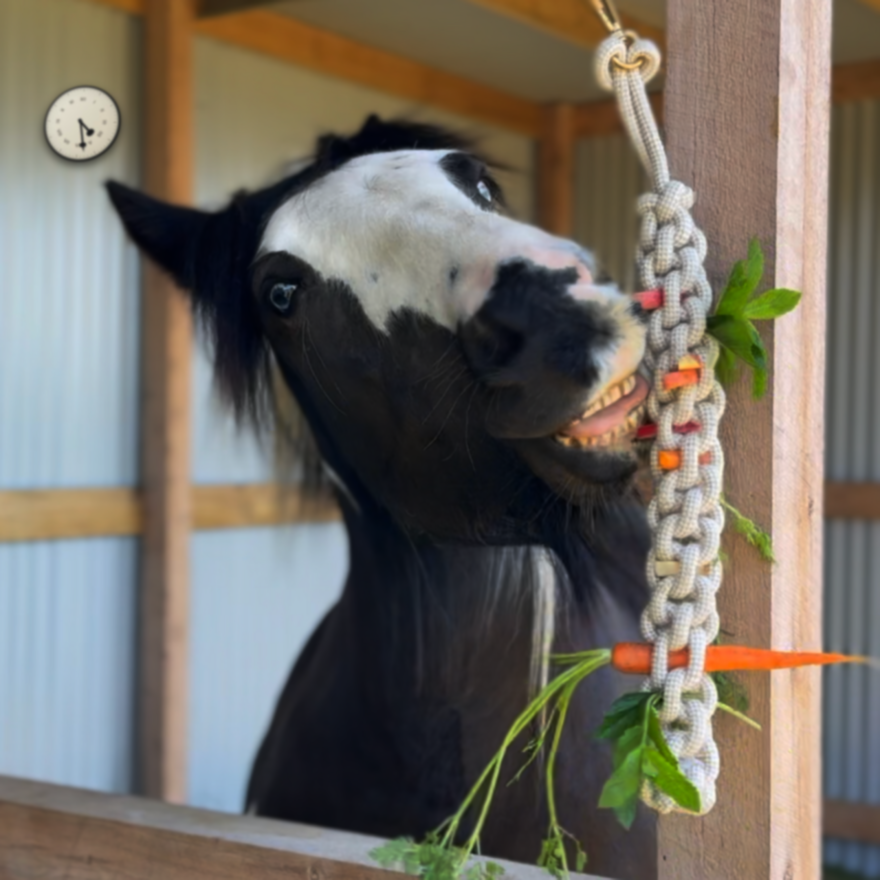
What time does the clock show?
4:28
